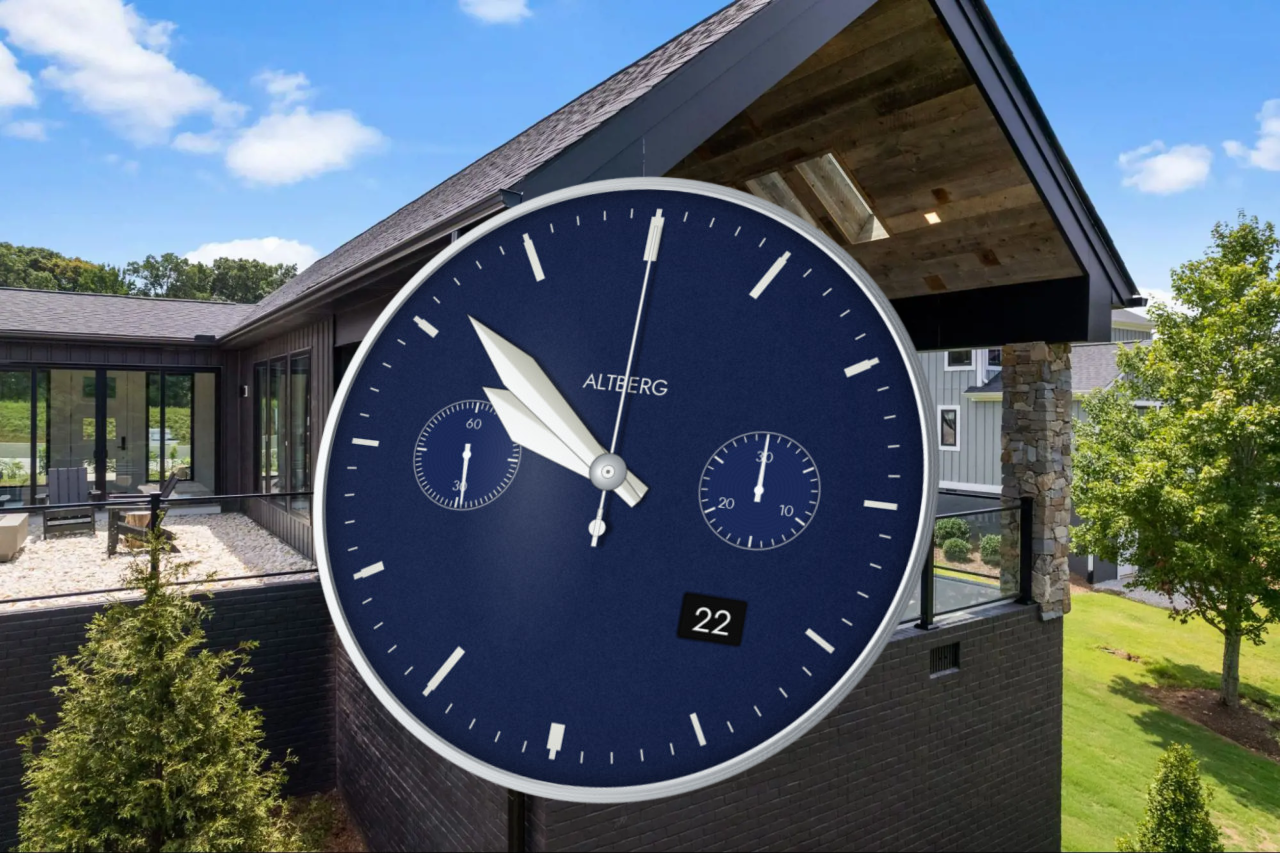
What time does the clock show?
9:51:29
